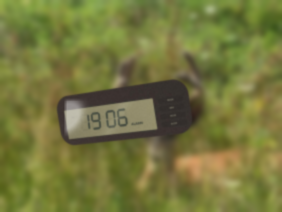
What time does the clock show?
19:06
